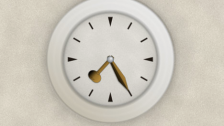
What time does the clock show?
7:25
